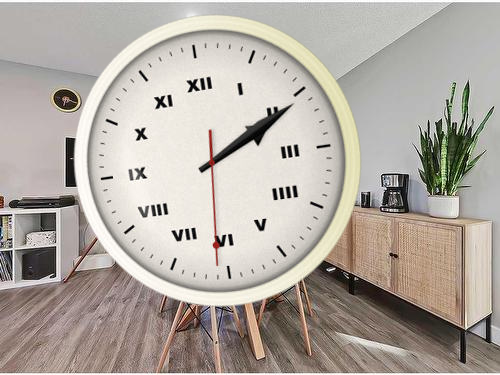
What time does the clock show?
2:10:31
